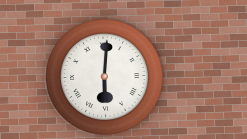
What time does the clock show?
6:01
